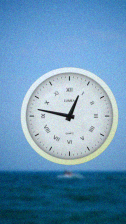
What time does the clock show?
12:47
